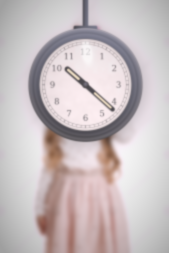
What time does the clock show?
10:22
